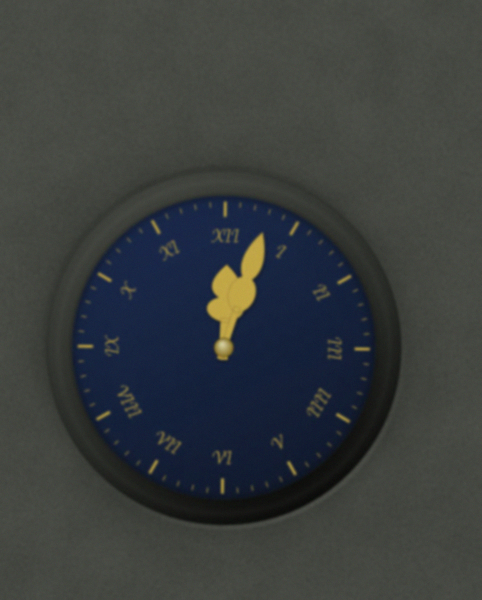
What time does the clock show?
12:03
